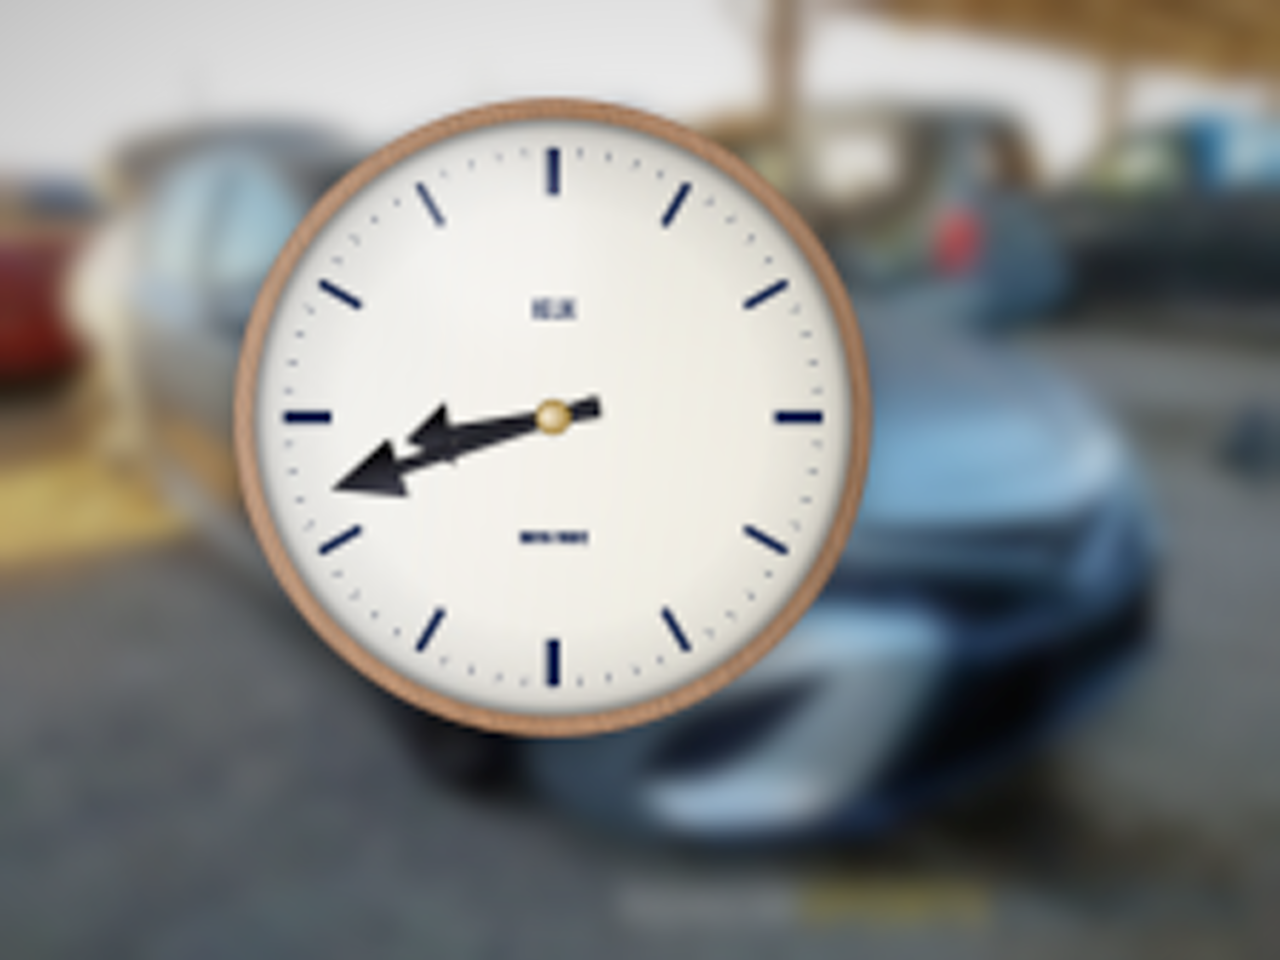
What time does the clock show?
8:42
